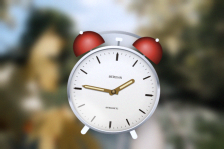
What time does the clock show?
1:46
